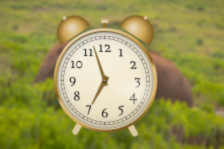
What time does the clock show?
6:57
